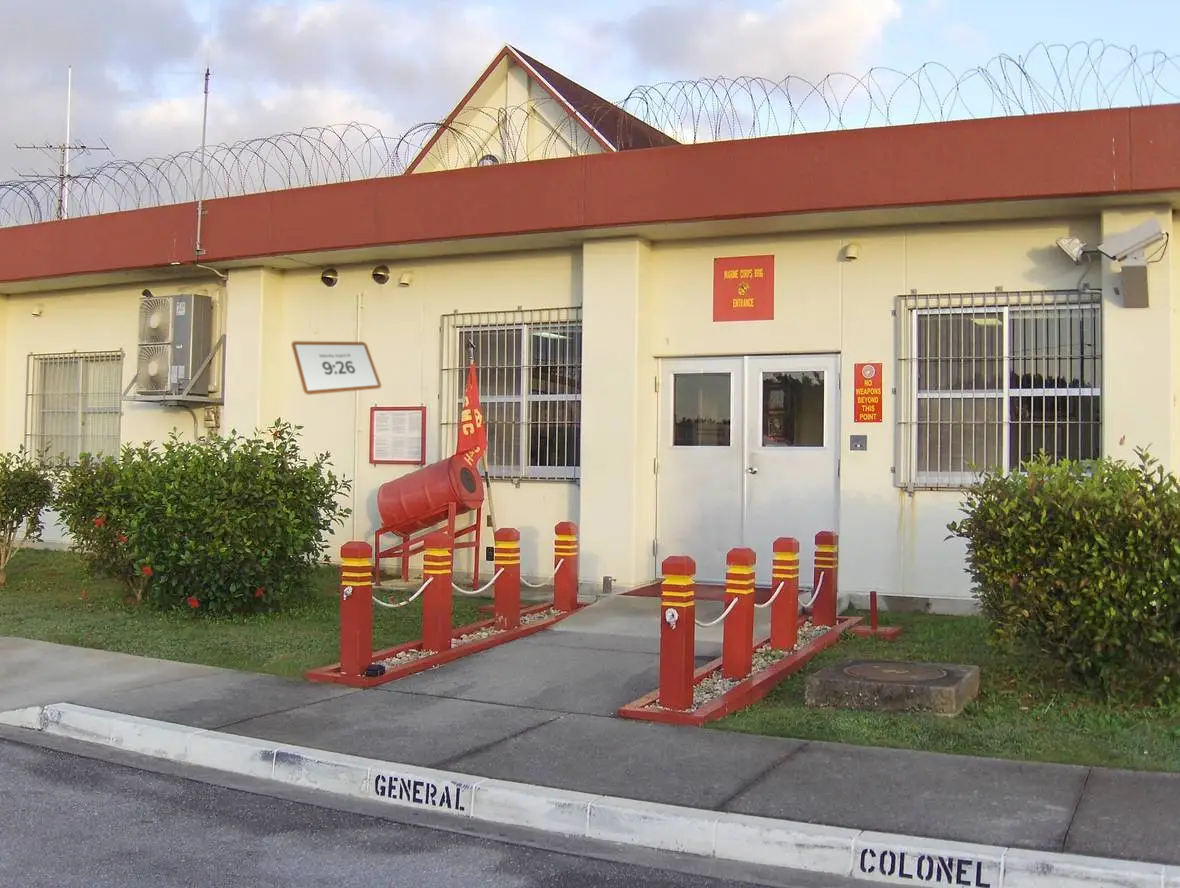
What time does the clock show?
9:26
